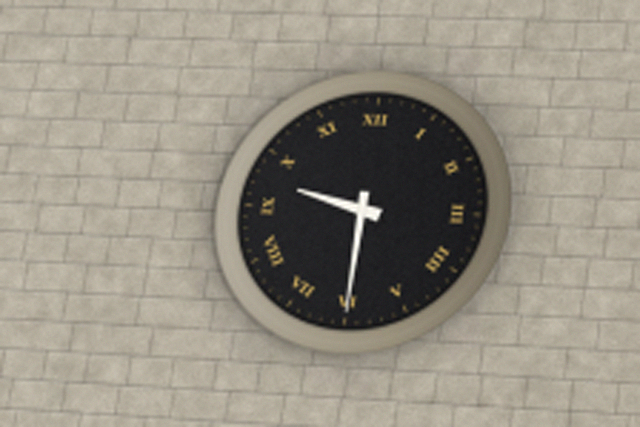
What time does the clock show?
9:30
